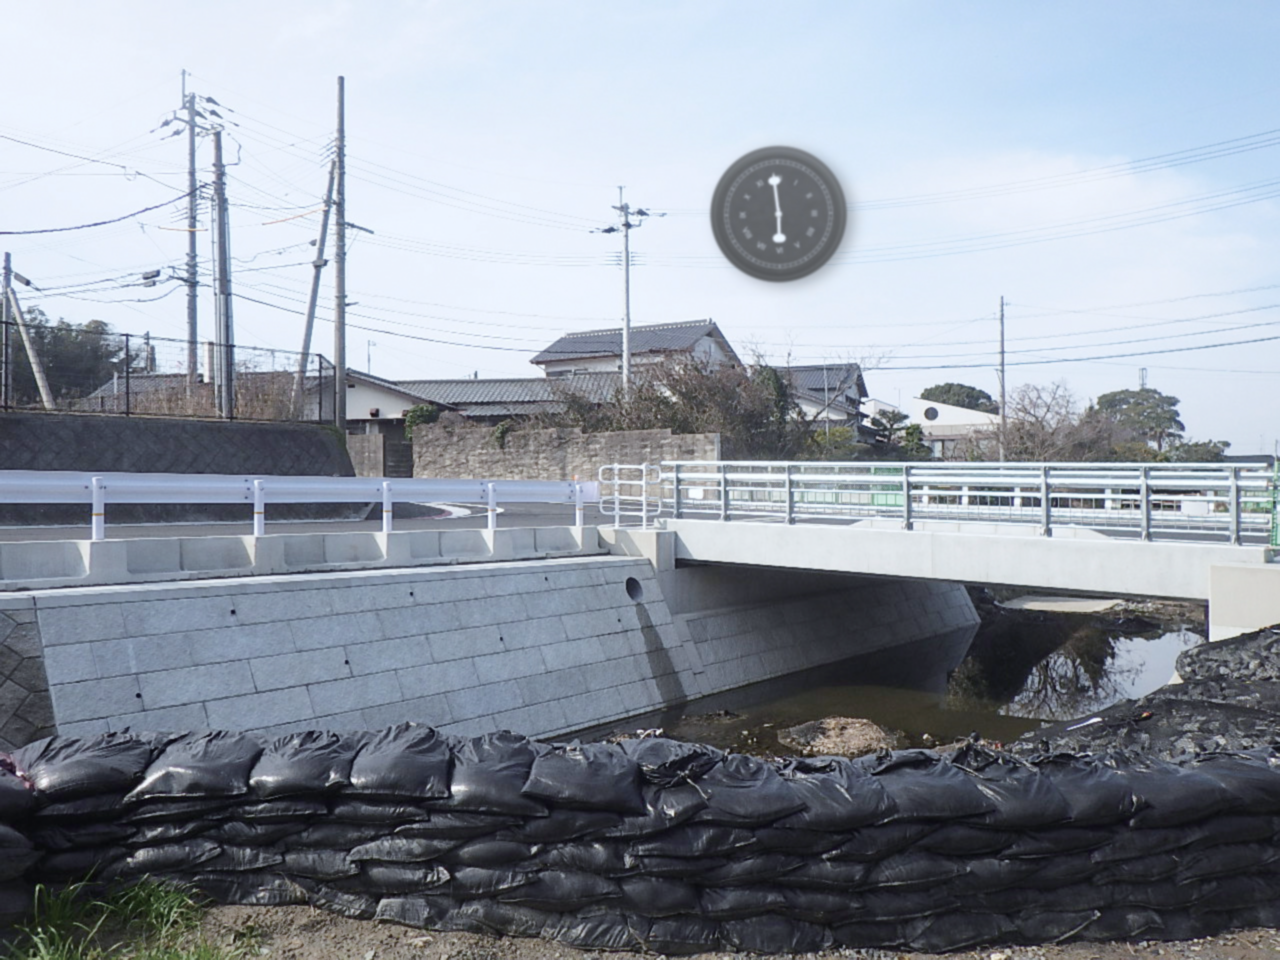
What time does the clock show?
5:59
